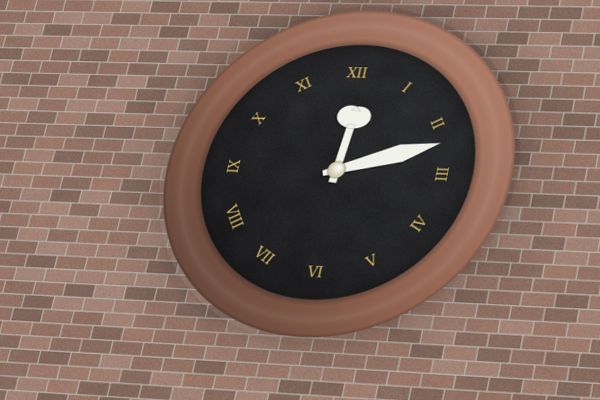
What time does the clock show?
12:12
